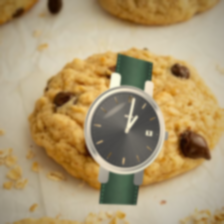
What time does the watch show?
1:01
